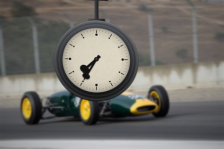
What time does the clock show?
7:35
